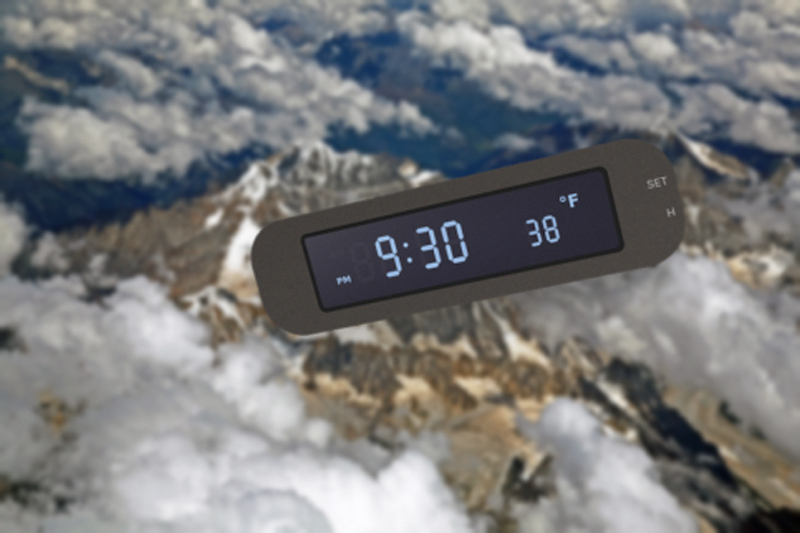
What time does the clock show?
9:30
